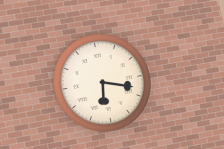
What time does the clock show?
6:18
